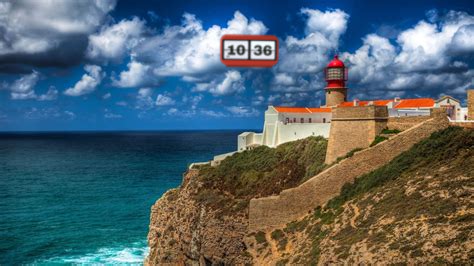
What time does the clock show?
10:36
